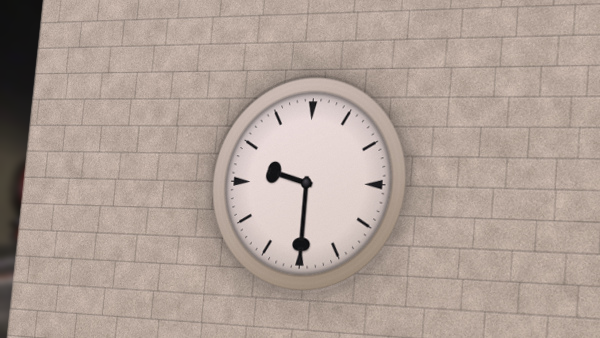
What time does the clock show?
9:30
